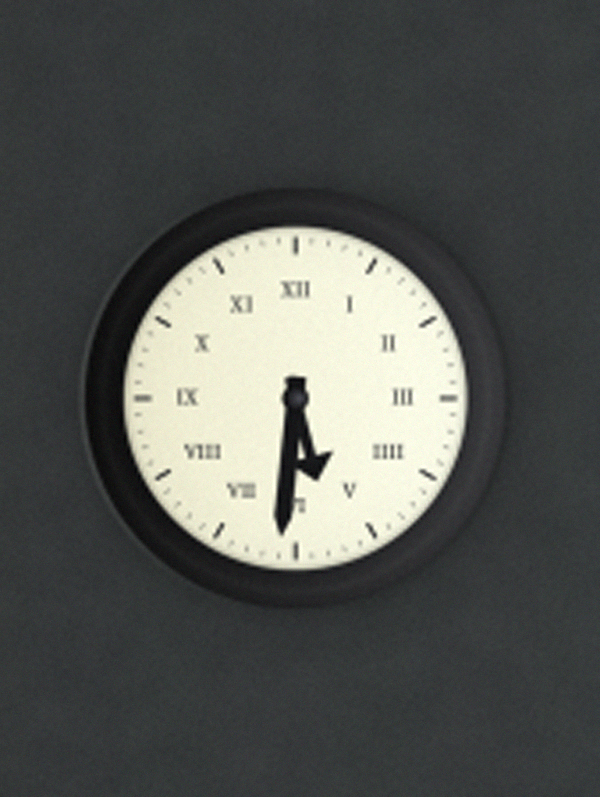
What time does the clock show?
5:31
